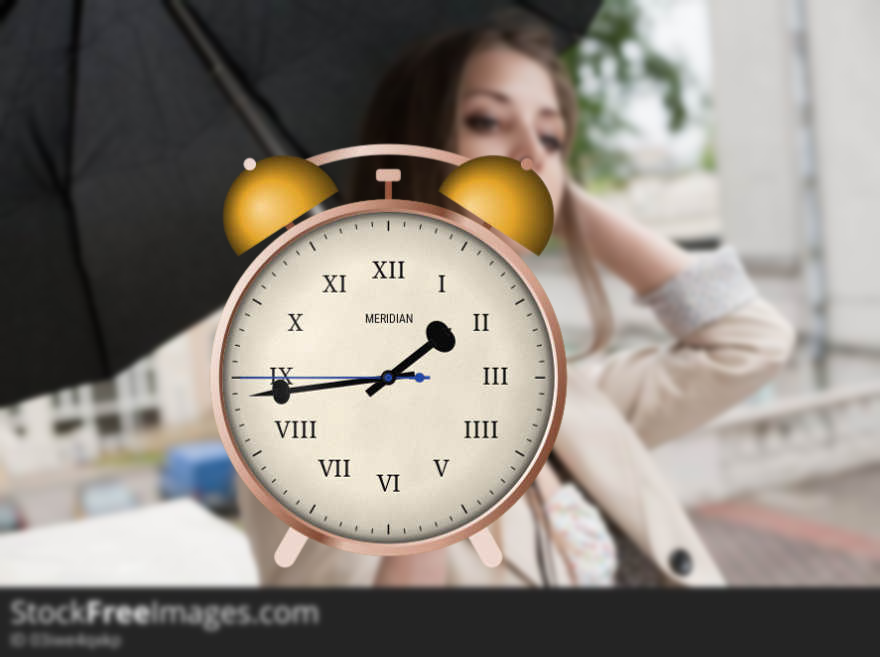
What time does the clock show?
1:43:45
